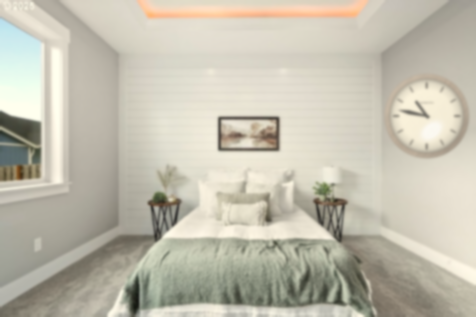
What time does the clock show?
10:47
